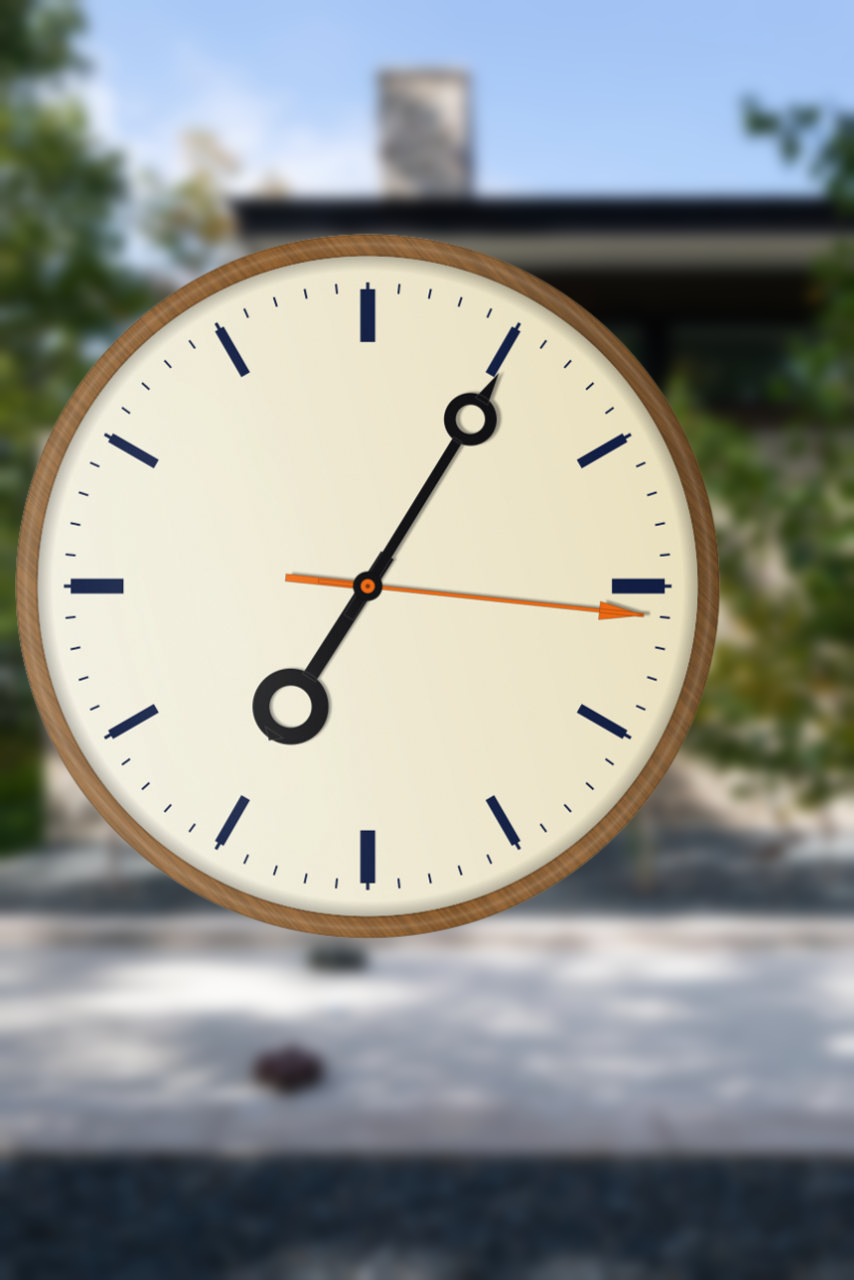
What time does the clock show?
7:05:16
